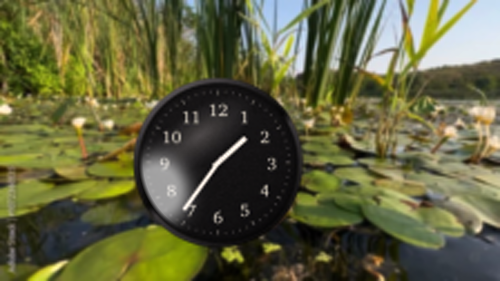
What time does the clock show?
1:36
